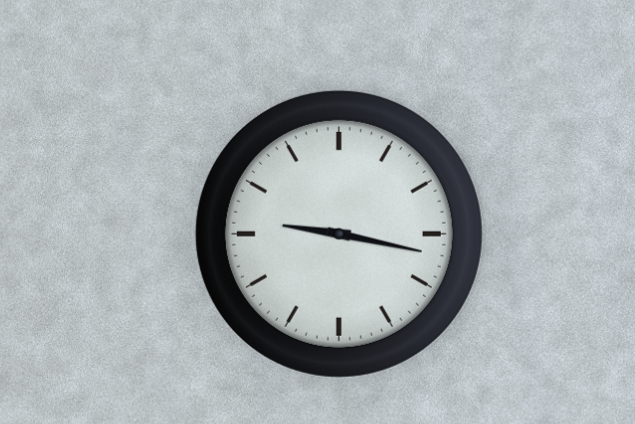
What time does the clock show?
9:17
